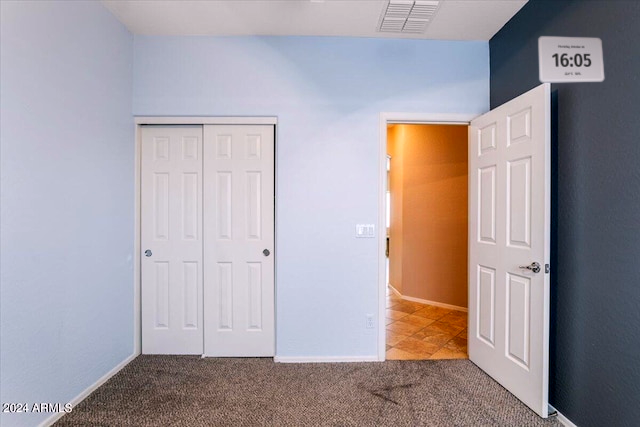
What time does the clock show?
16:05
